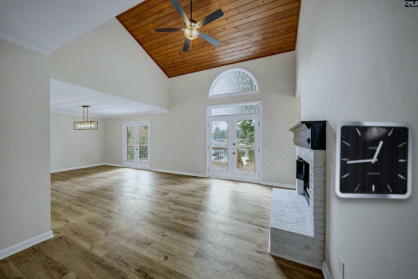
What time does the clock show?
12:44
